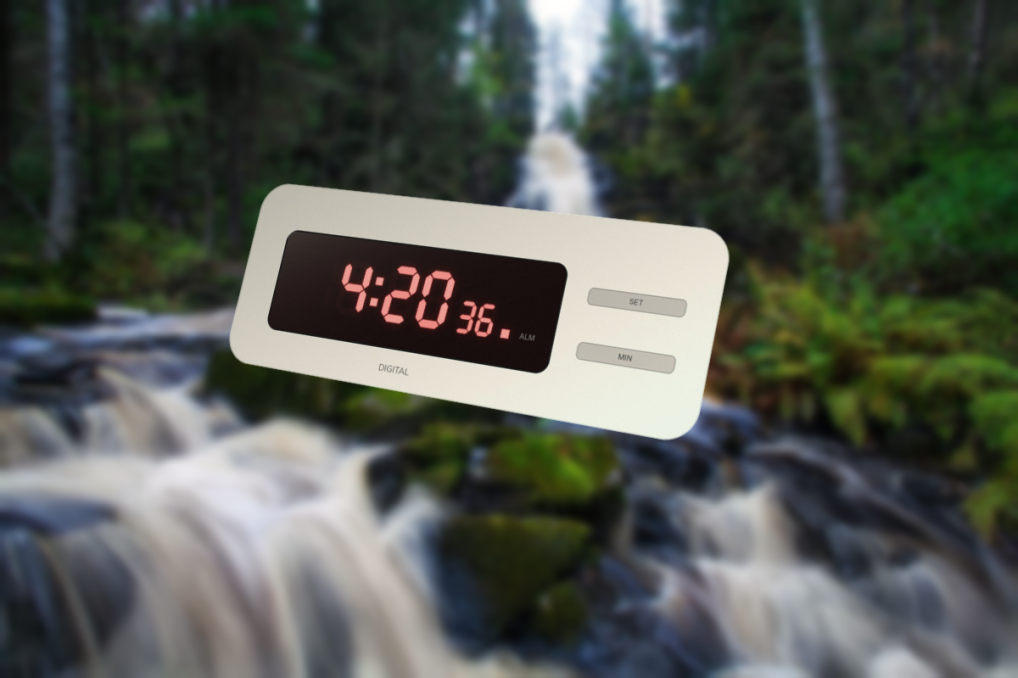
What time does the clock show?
4:20:36
